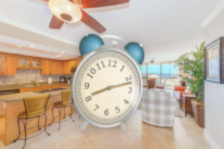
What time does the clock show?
8:12
